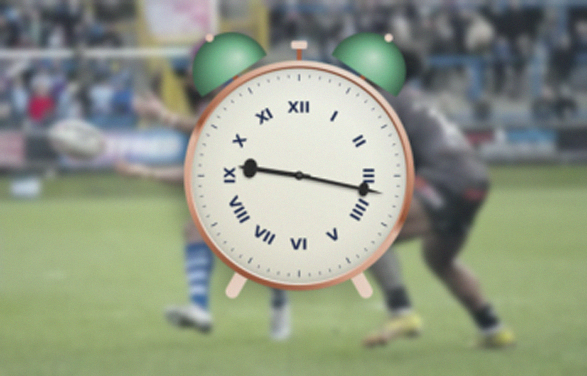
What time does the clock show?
9:17
